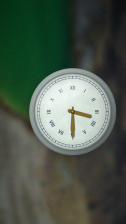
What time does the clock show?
3:30
